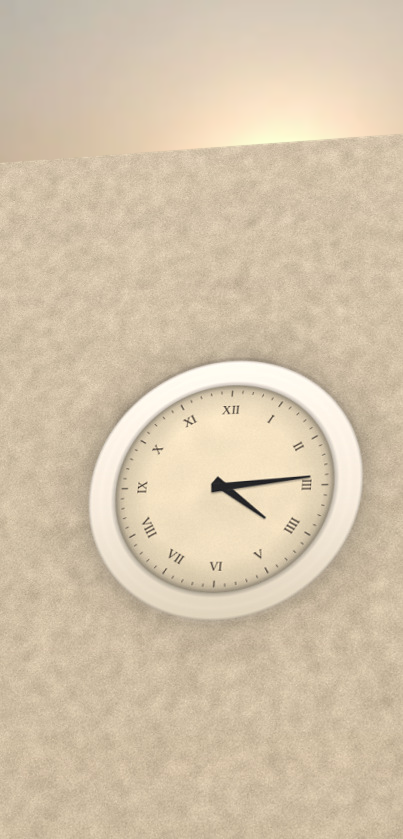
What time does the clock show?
4:14
